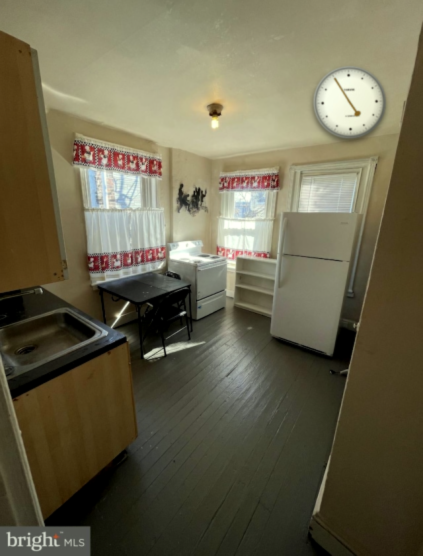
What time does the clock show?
4:55
